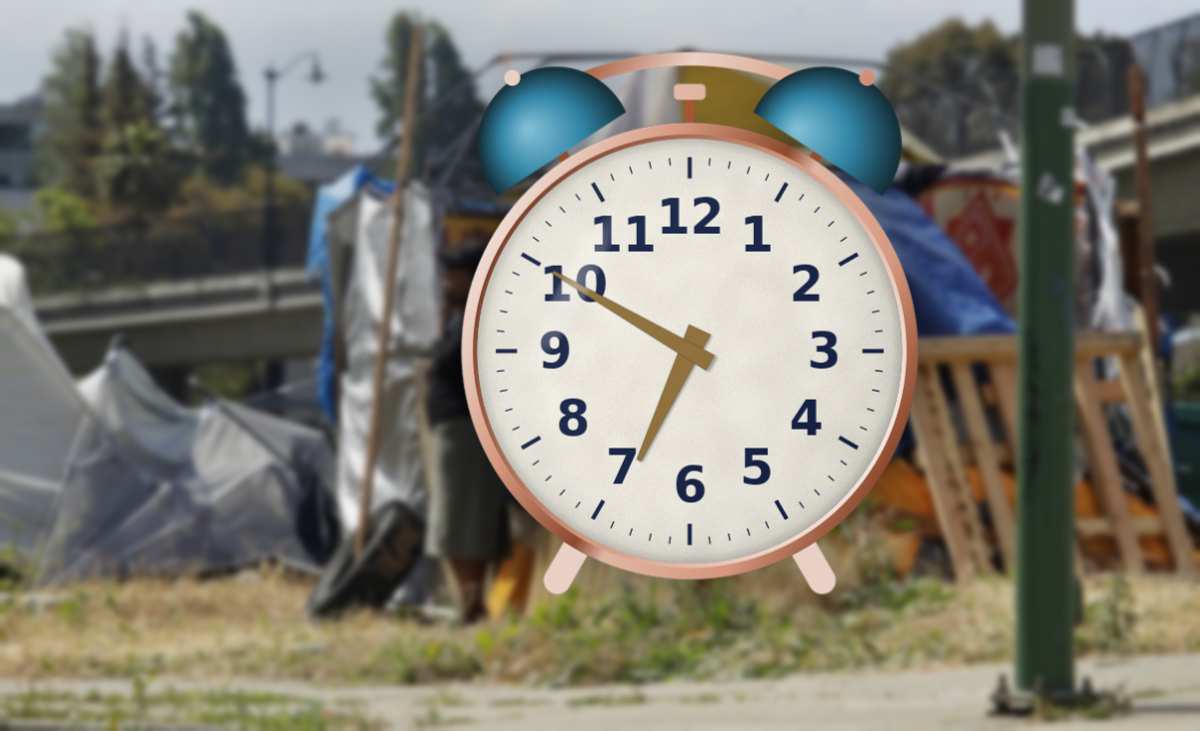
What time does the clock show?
6:50
